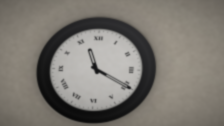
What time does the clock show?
11:20
